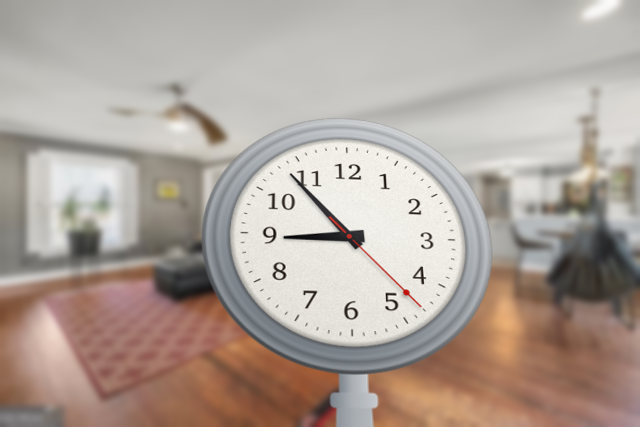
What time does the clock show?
8:53:23
